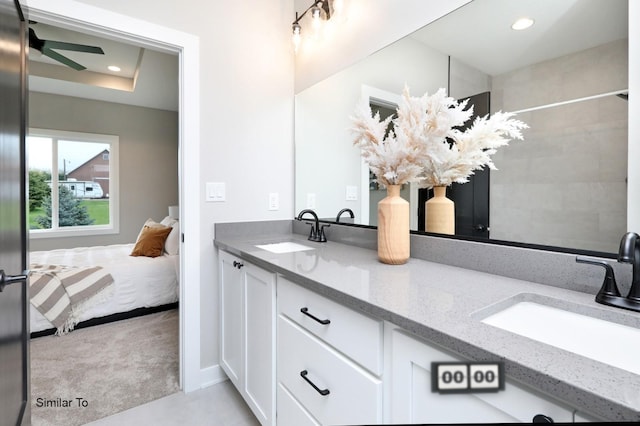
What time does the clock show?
0:00
